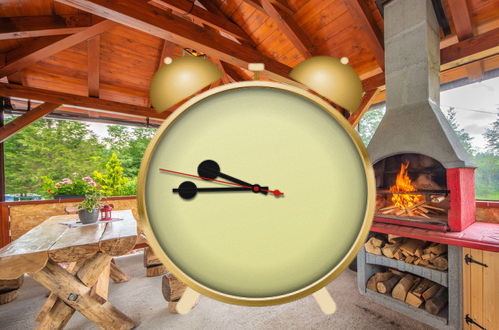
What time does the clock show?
9:44:47
